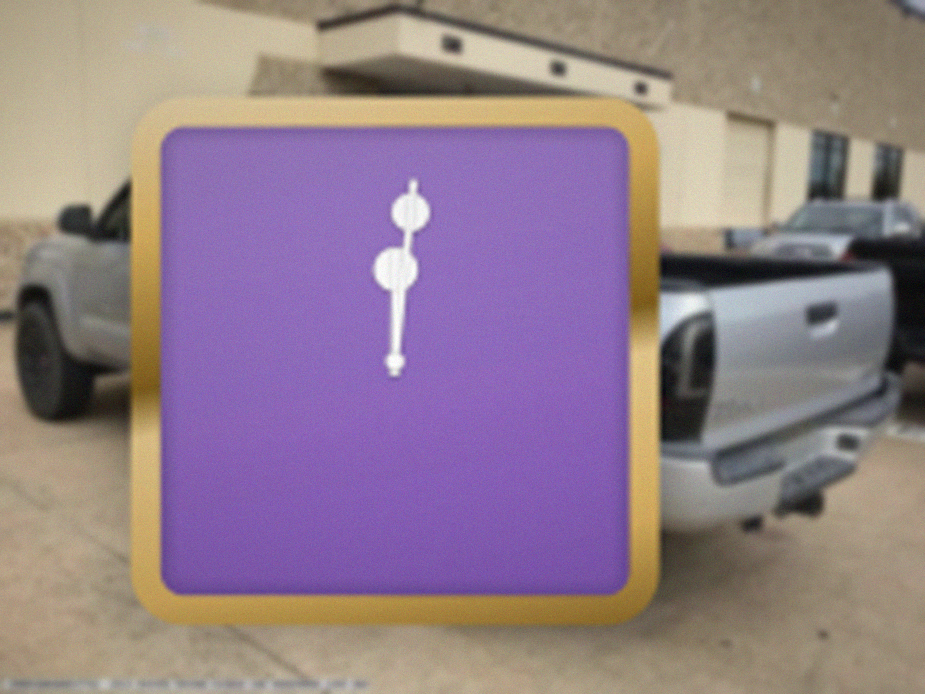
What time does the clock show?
12:01
